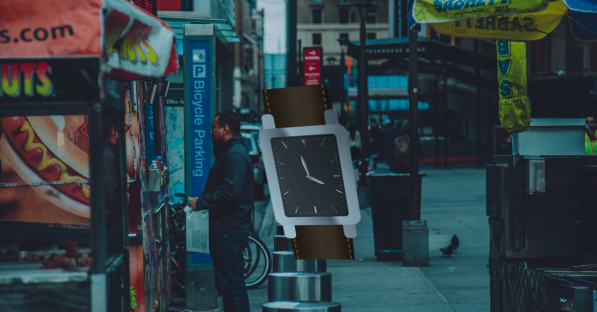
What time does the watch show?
3:58
